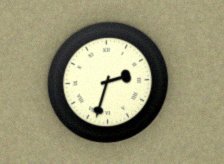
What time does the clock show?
2:33
